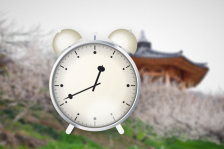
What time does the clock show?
12:41
